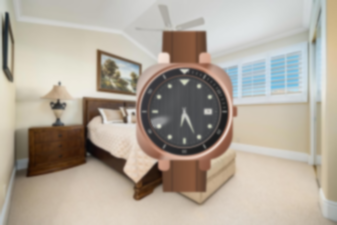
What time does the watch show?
6:26
